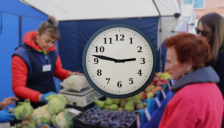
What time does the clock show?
2:47
